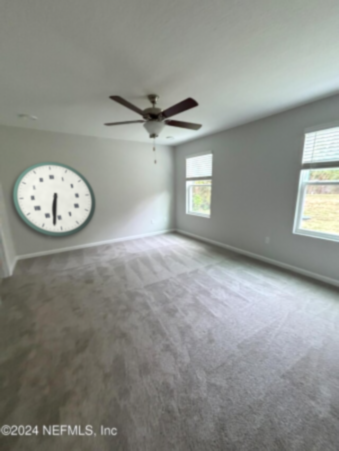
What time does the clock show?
6:32
